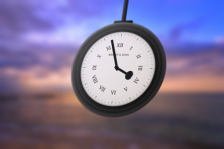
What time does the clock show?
3:57
